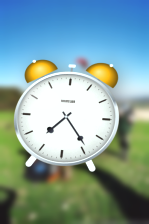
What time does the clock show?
7:24
